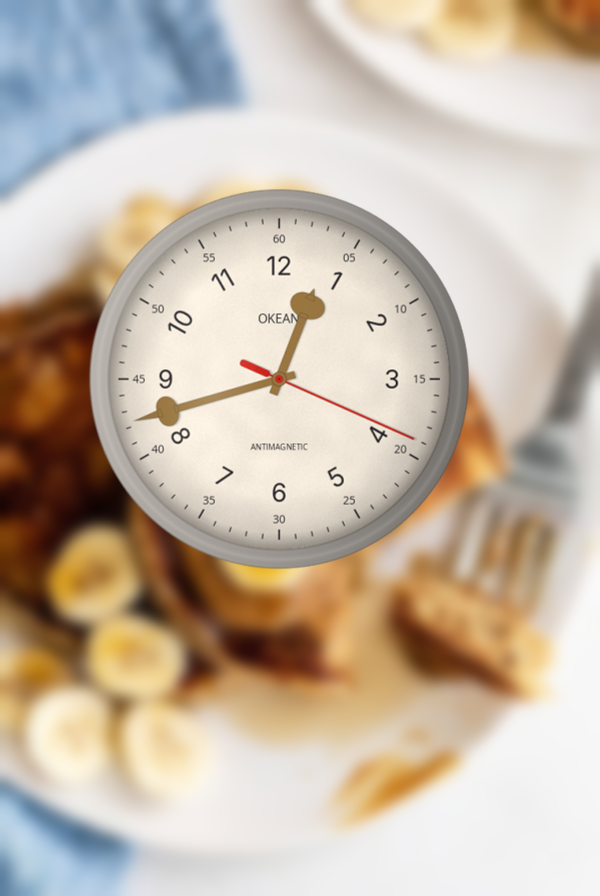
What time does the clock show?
12:42:19
